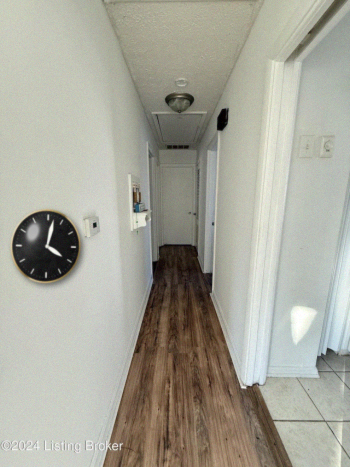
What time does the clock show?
4:02
